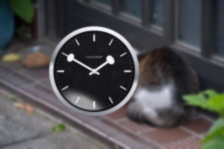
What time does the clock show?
1:50
